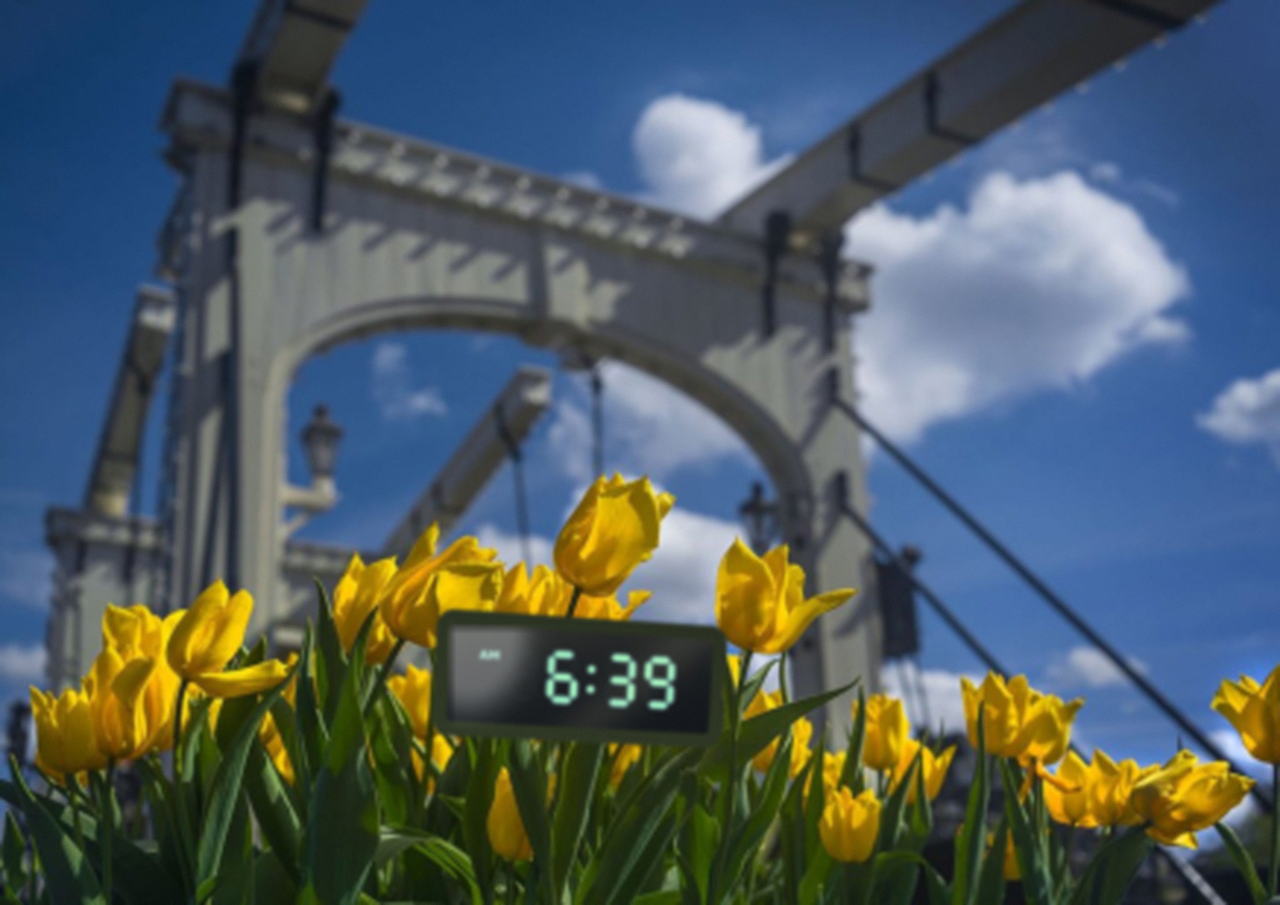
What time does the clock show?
6:39
